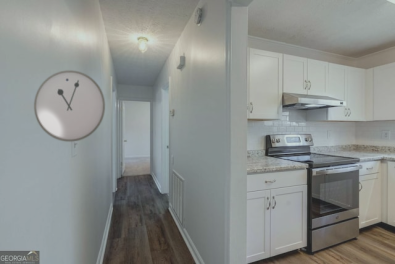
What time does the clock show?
11:04
